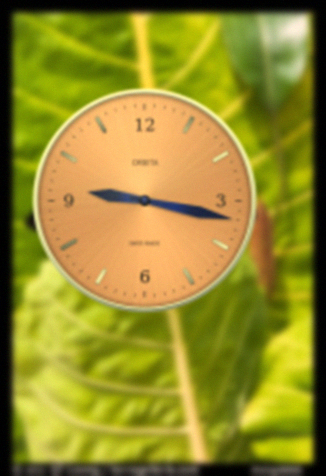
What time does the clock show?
9:17
